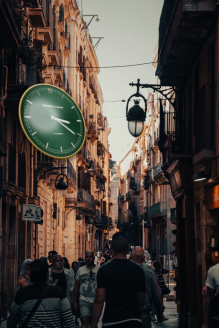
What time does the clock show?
3:21
